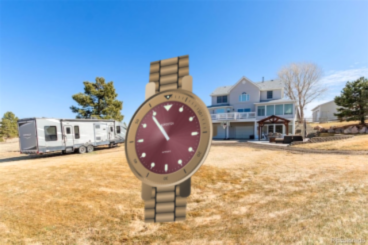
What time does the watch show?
10:54
